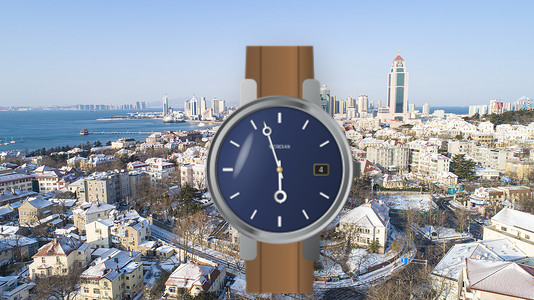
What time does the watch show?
5:57
